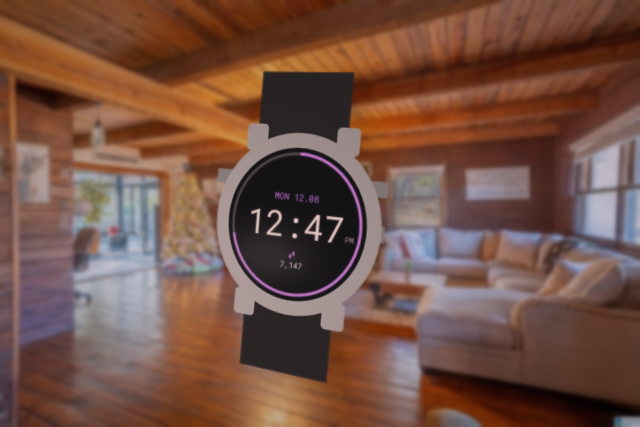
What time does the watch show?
12:47
